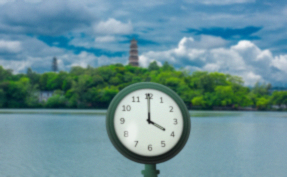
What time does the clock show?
4:00
